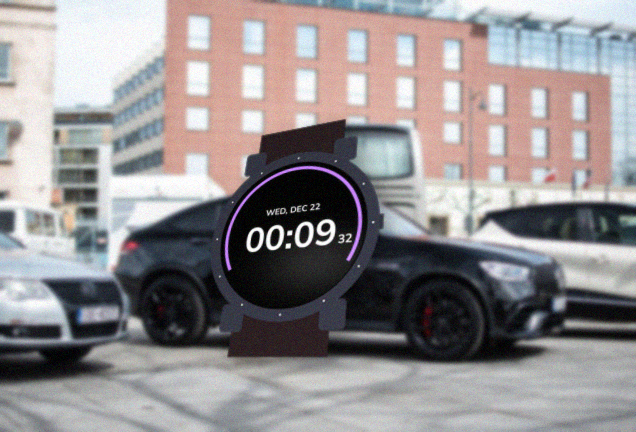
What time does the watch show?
0:09:32
